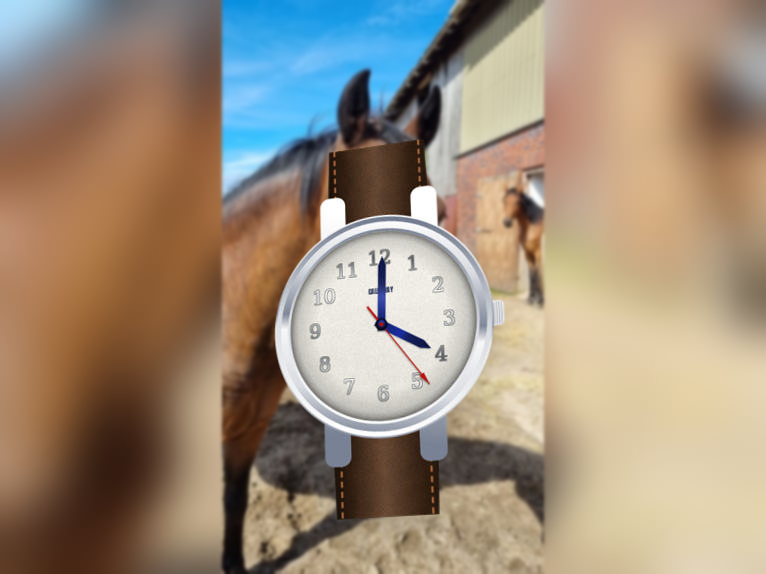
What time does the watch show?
4:00:24
